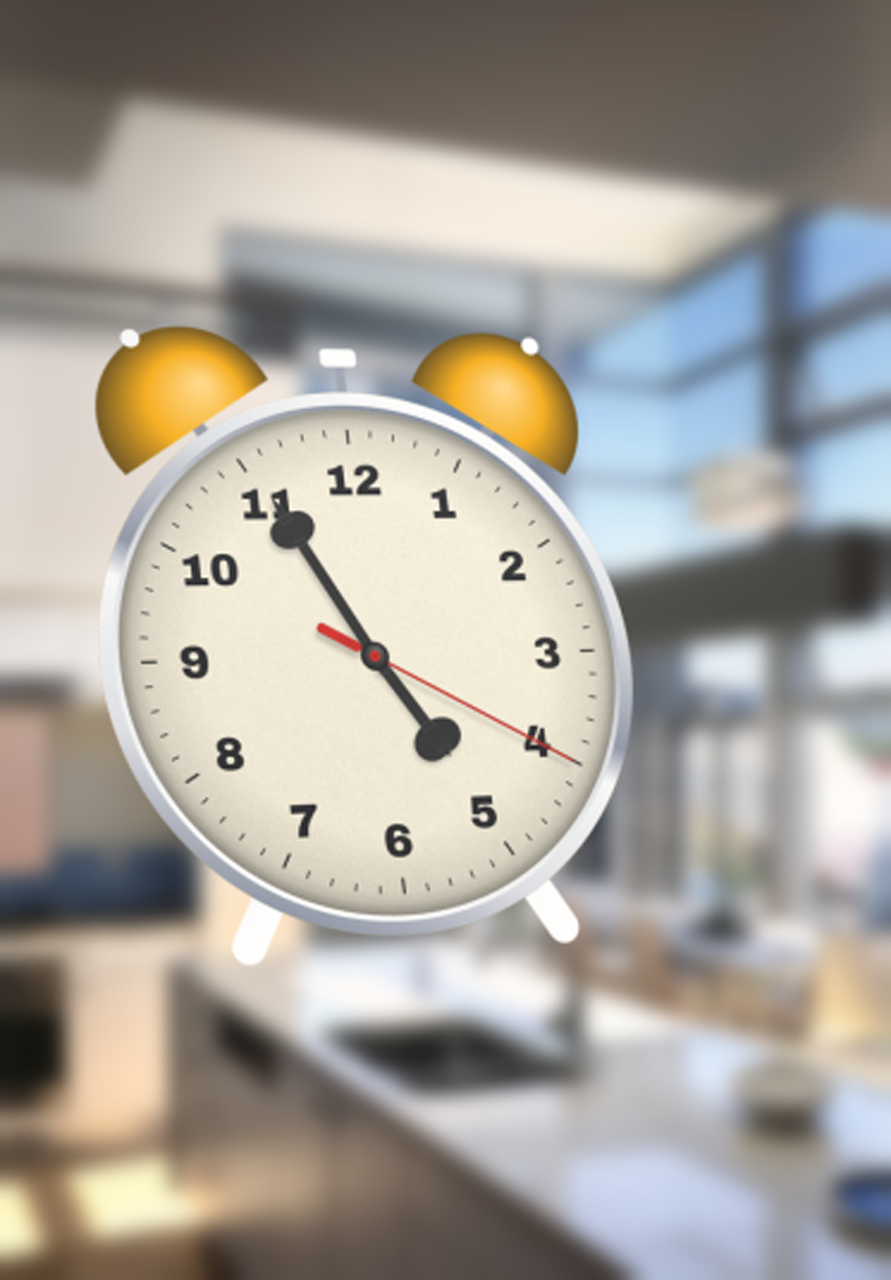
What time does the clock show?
4:55:20
